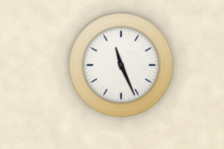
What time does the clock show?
11:26
